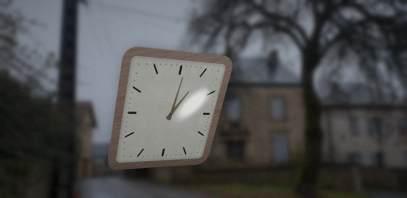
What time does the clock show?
1:01
